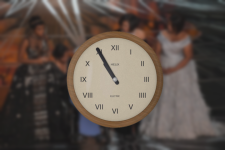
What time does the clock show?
10:55
